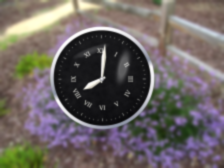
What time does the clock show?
8:01
